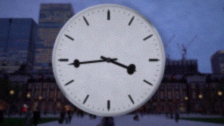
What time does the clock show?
3:44
